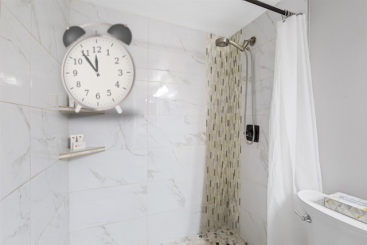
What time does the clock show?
11:54
